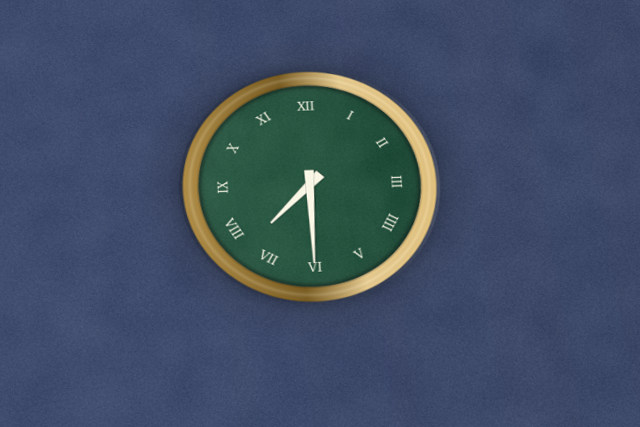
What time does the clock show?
7:30
